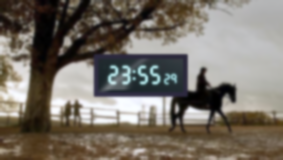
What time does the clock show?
23:55
